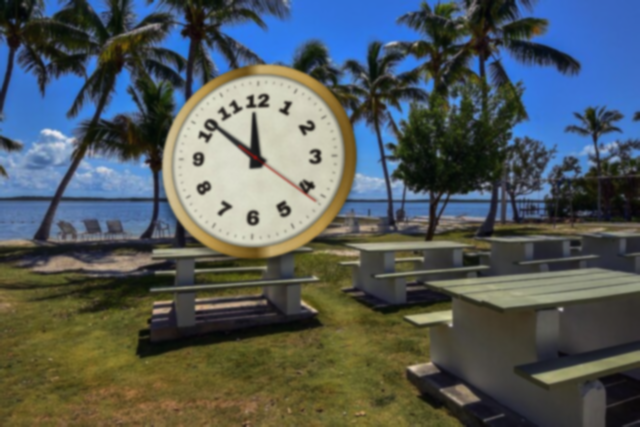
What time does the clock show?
11:51:21
